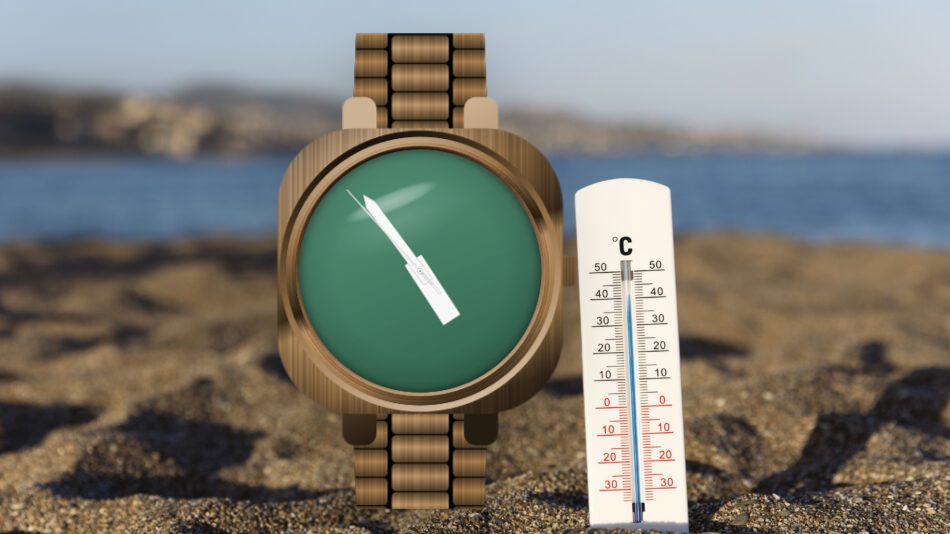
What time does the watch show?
4:53:53
